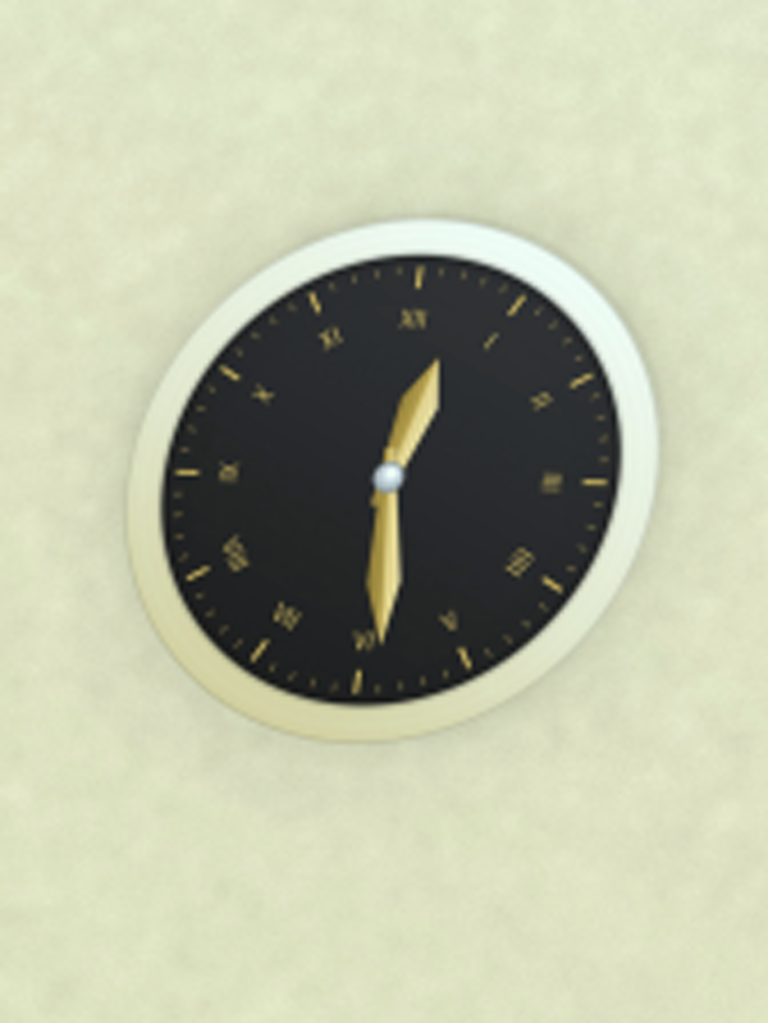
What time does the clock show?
12:29
